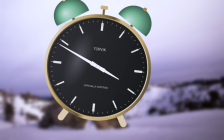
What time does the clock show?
3:49
